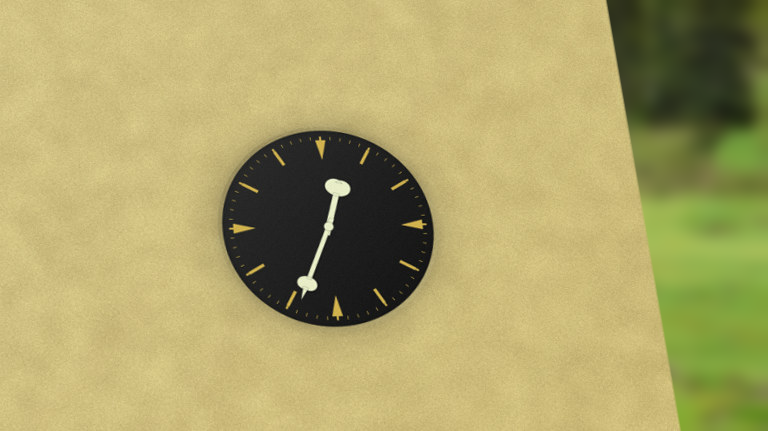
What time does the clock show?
12:34
